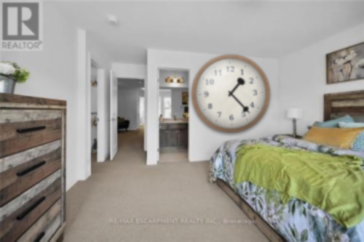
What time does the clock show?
1:23
